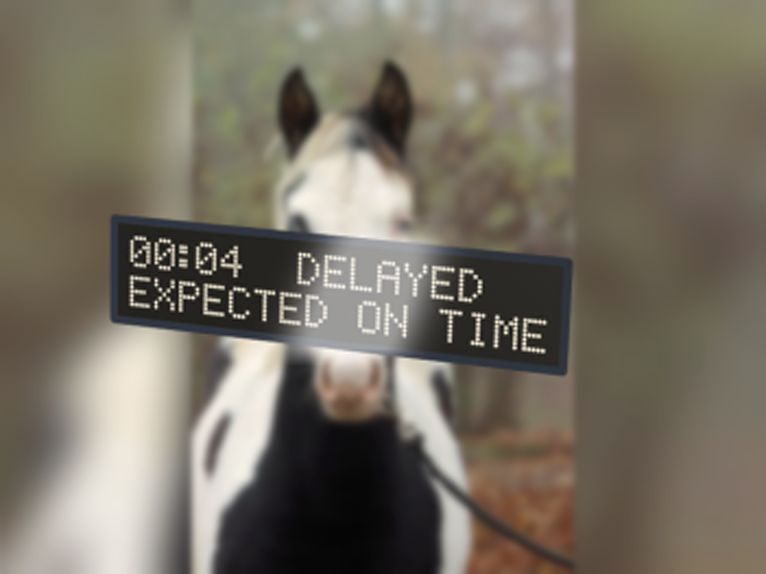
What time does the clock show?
0:04
